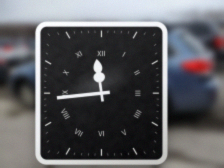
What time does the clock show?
11:44
